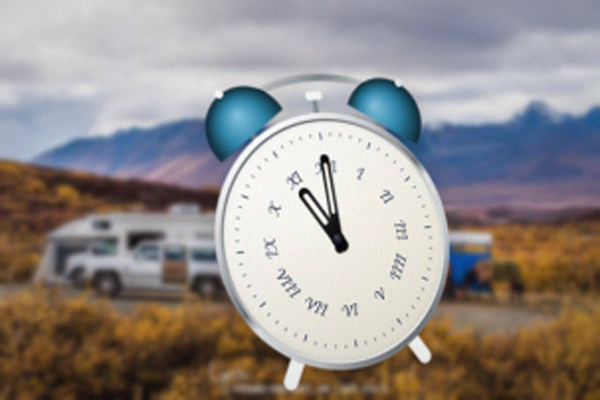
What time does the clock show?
11:00
